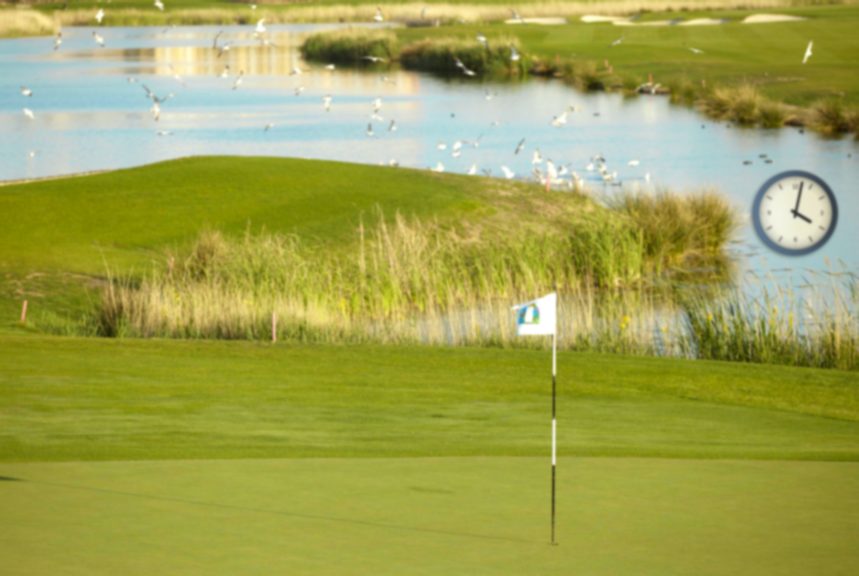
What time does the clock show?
4:02
